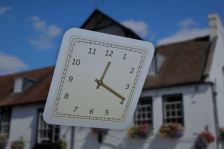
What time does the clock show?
12:19
